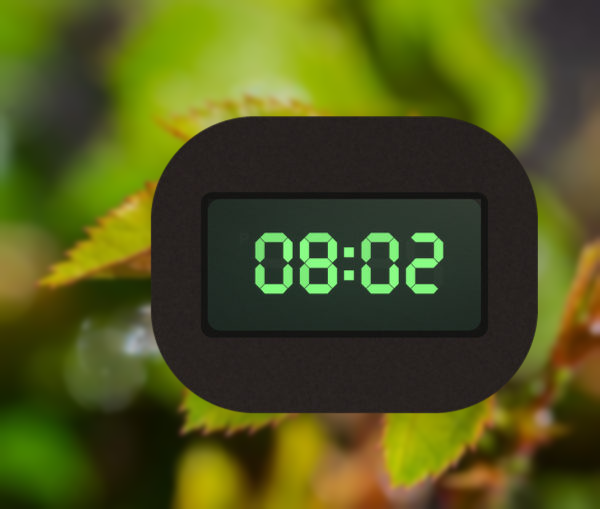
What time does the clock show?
8:02
